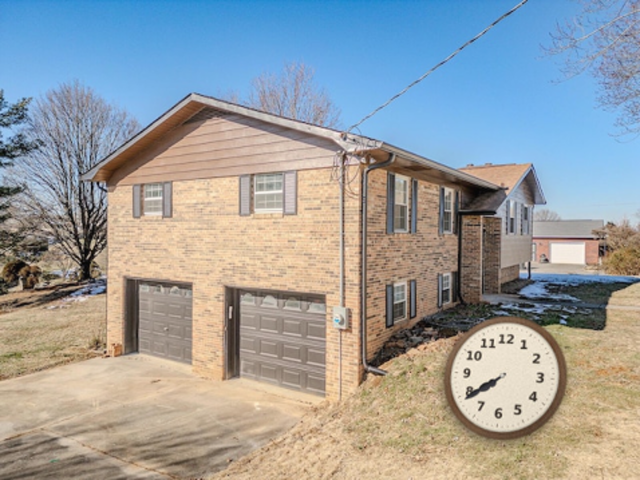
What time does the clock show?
7:39
